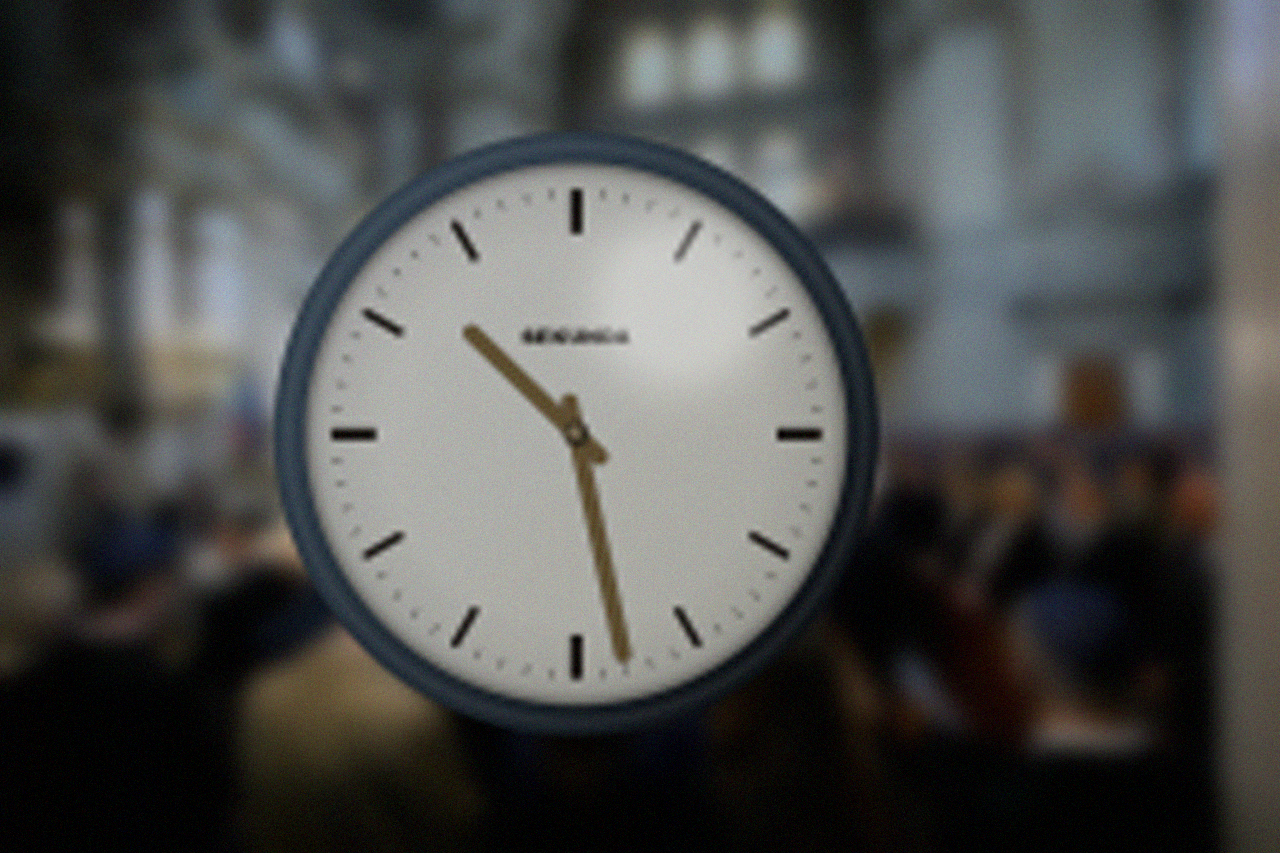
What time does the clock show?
10:28
